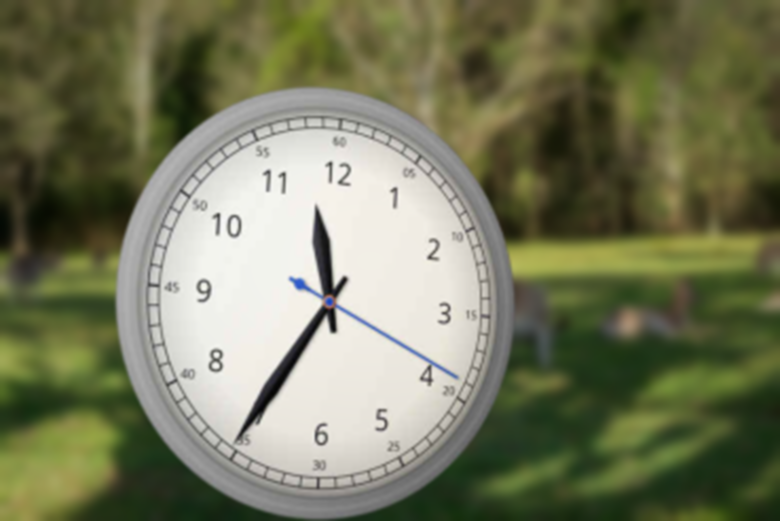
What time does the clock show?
11:35:19
